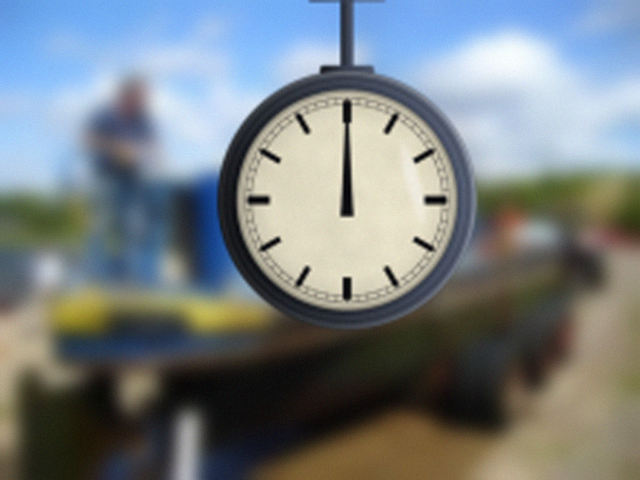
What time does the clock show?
12:00
